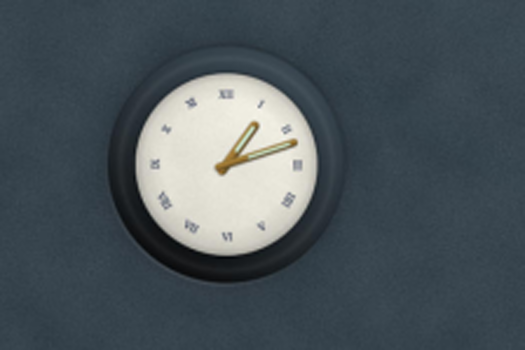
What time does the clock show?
1:12
